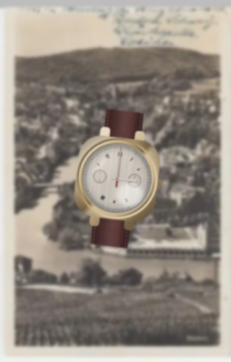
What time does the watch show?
3:00
